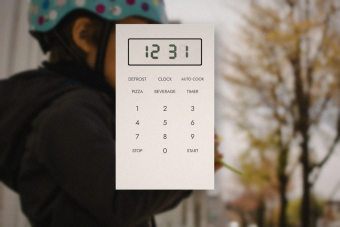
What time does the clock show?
12:31
